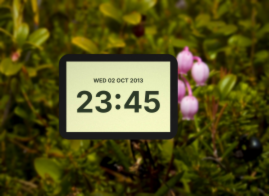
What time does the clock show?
23:45
